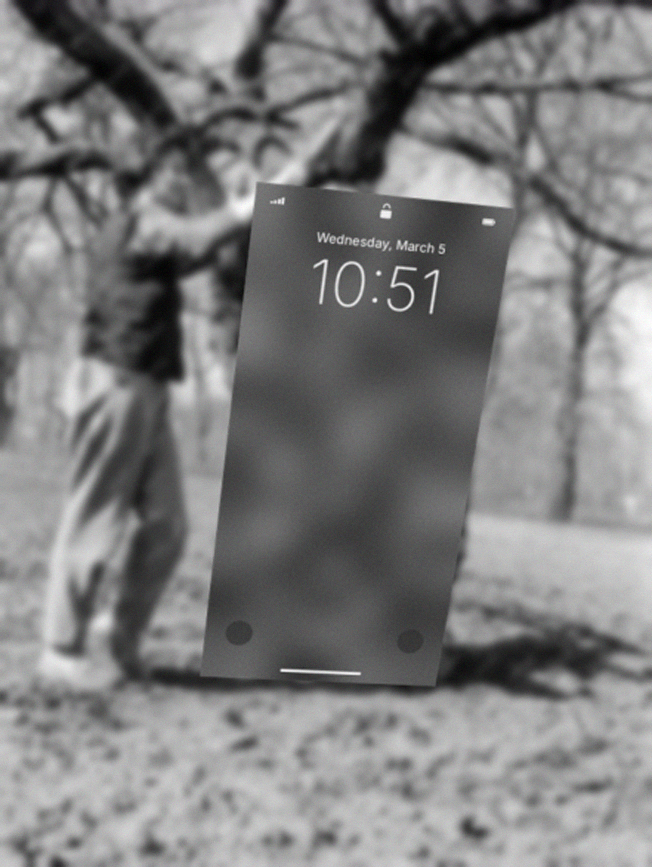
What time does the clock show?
10:51
